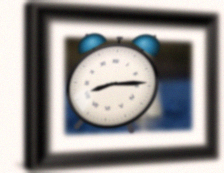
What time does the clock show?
8:14
